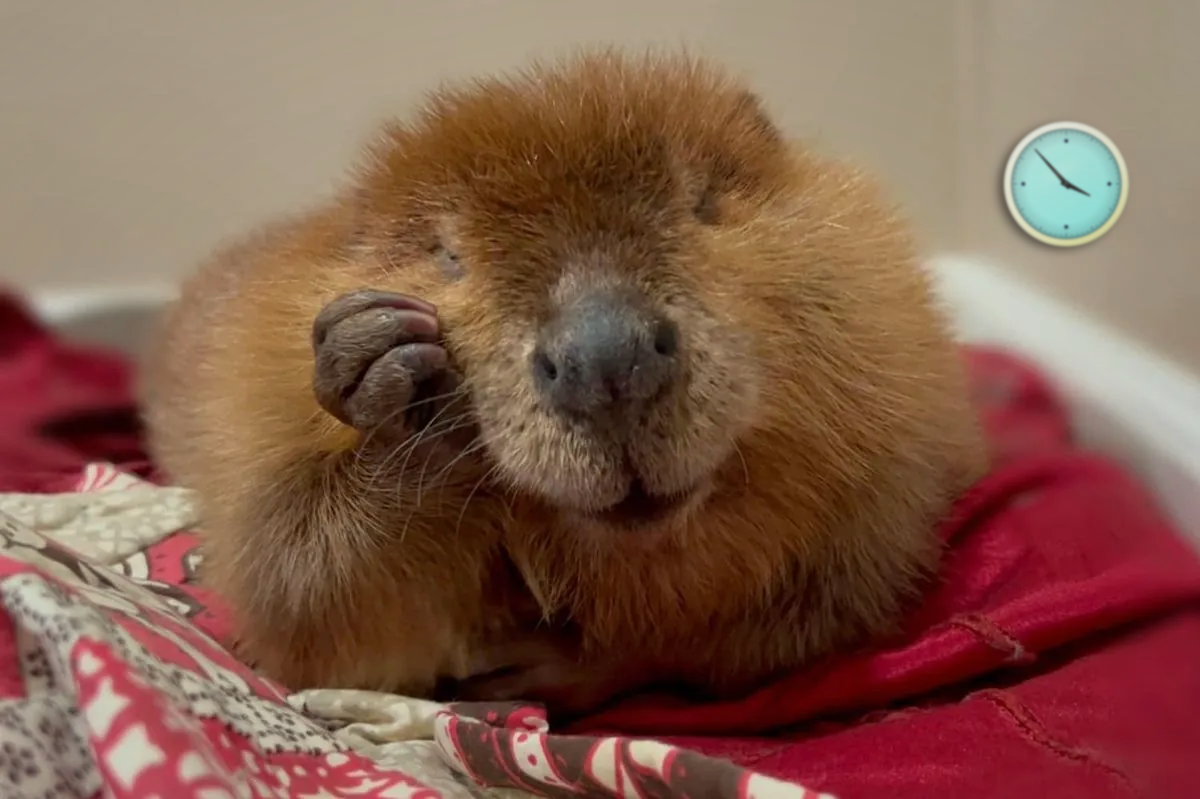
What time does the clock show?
3:53
